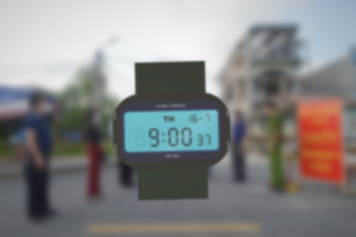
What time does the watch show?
9:00
